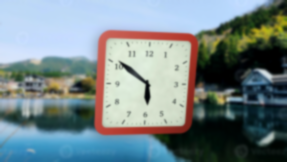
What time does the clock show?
5:51
